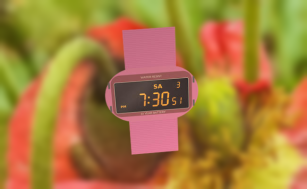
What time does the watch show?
7:30:51
